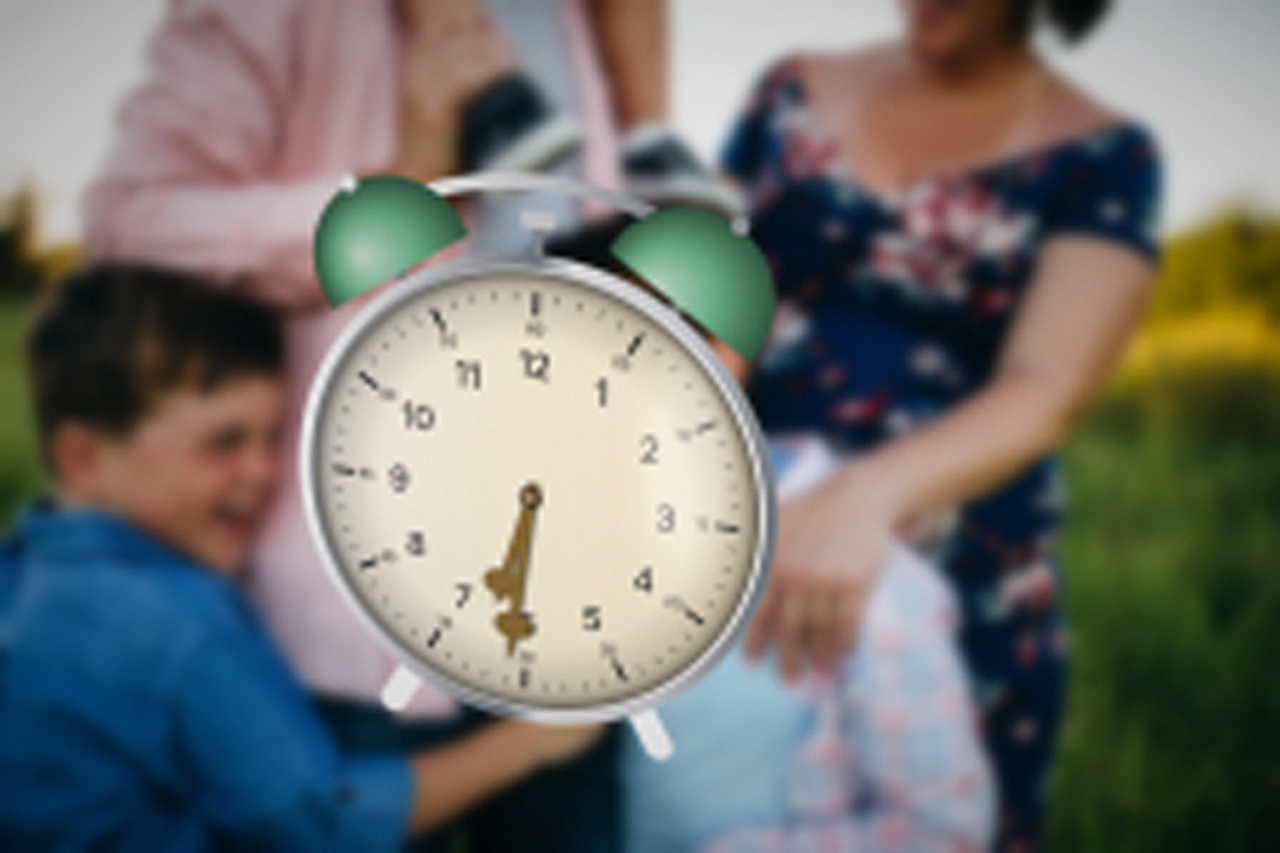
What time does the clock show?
6:31
